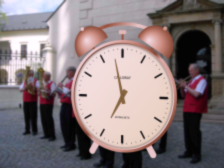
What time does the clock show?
6:58
